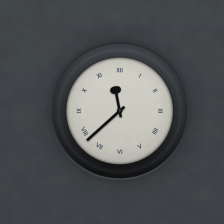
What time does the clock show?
11:38
